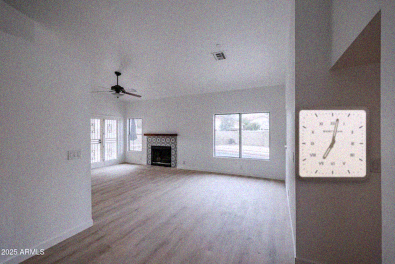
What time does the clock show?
7:02
